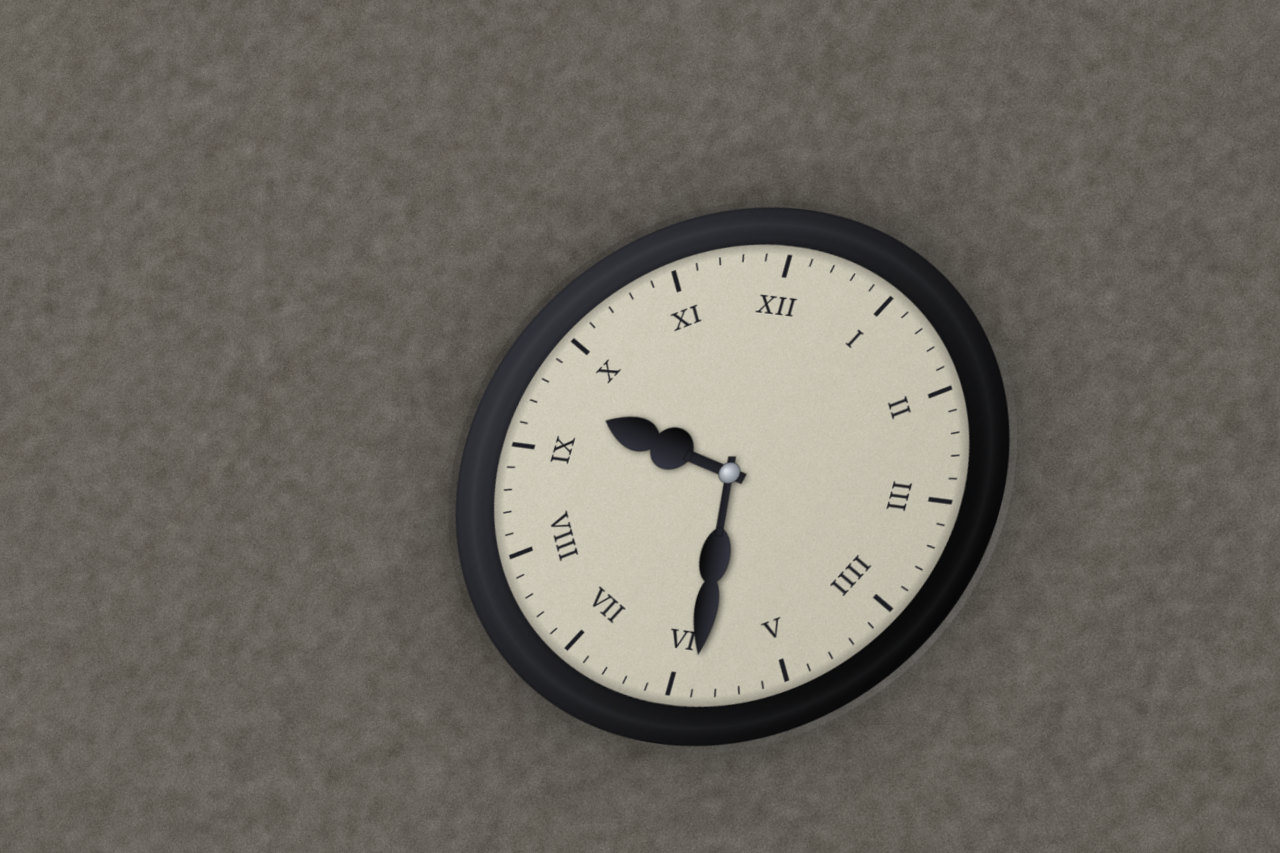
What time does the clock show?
9:29
